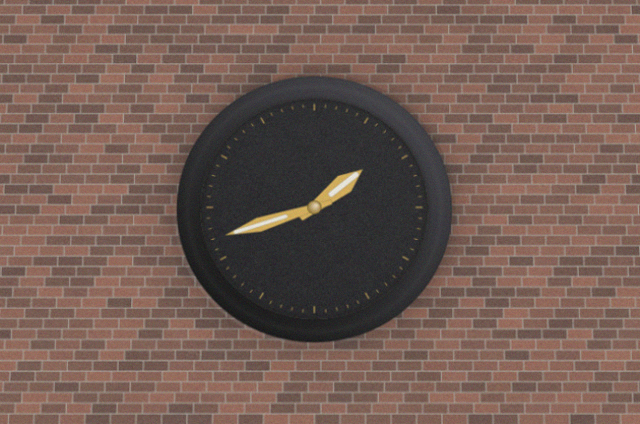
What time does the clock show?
1:42
